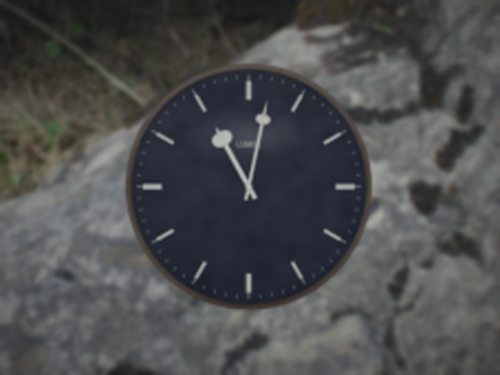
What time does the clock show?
11:02
